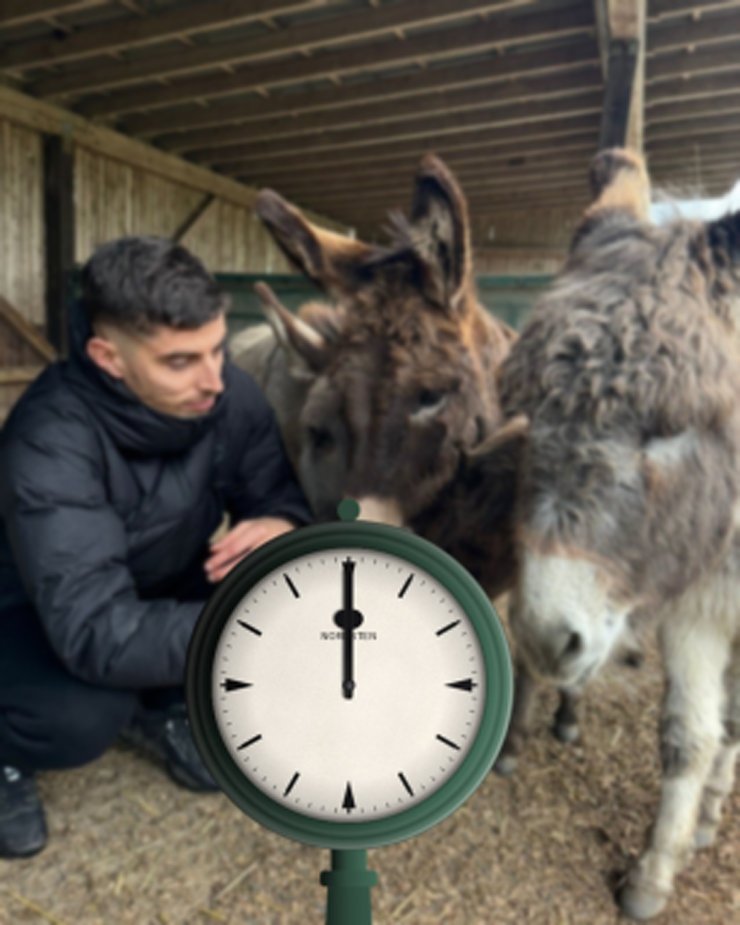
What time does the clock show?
12:00
